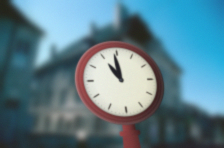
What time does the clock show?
10:59
